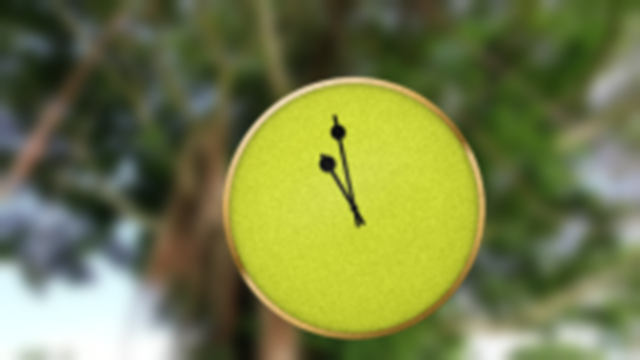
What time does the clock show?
10:58
